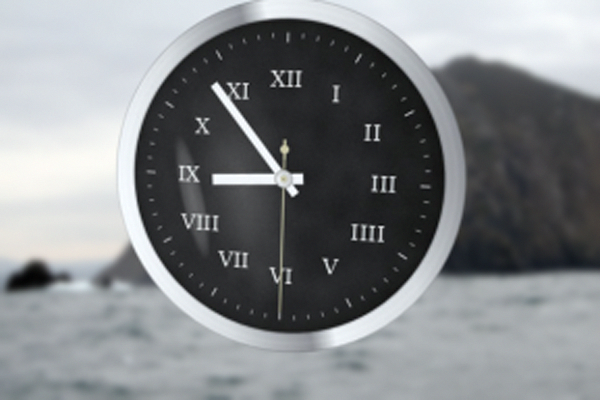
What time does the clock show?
8:53:30
